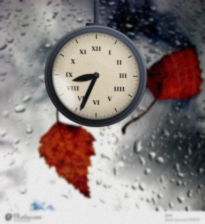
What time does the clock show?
8:34
